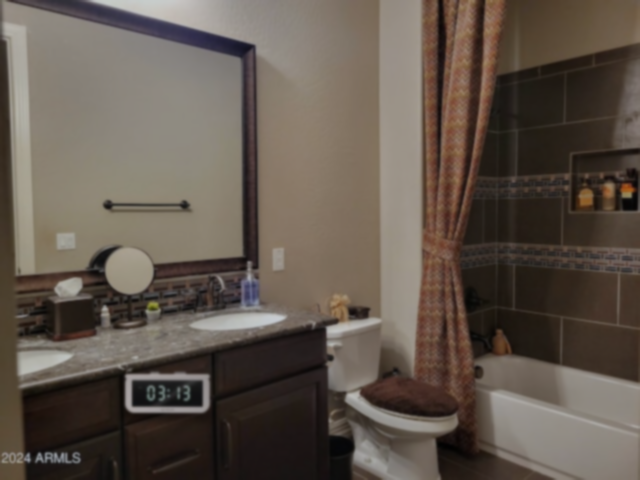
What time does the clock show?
3:13
